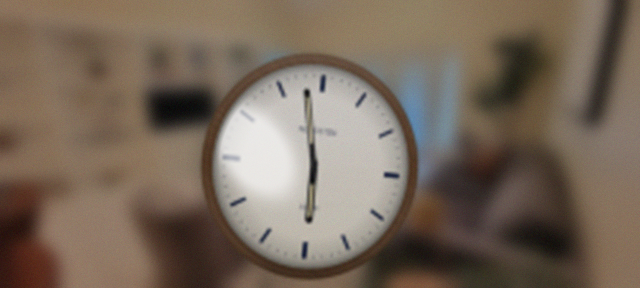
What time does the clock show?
5:58
